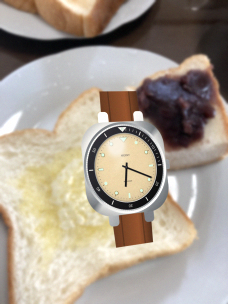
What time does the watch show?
6:19
